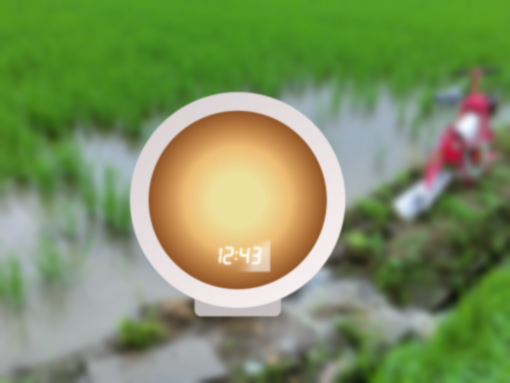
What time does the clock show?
12:43
